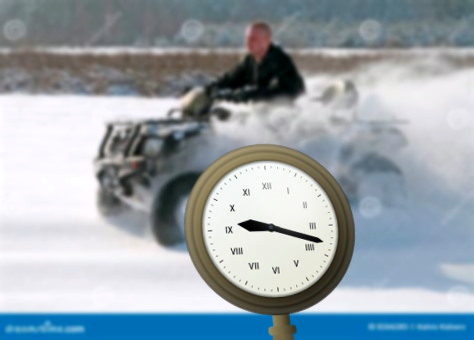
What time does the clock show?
9:18
